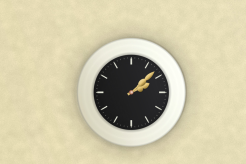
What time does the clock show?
2:08
